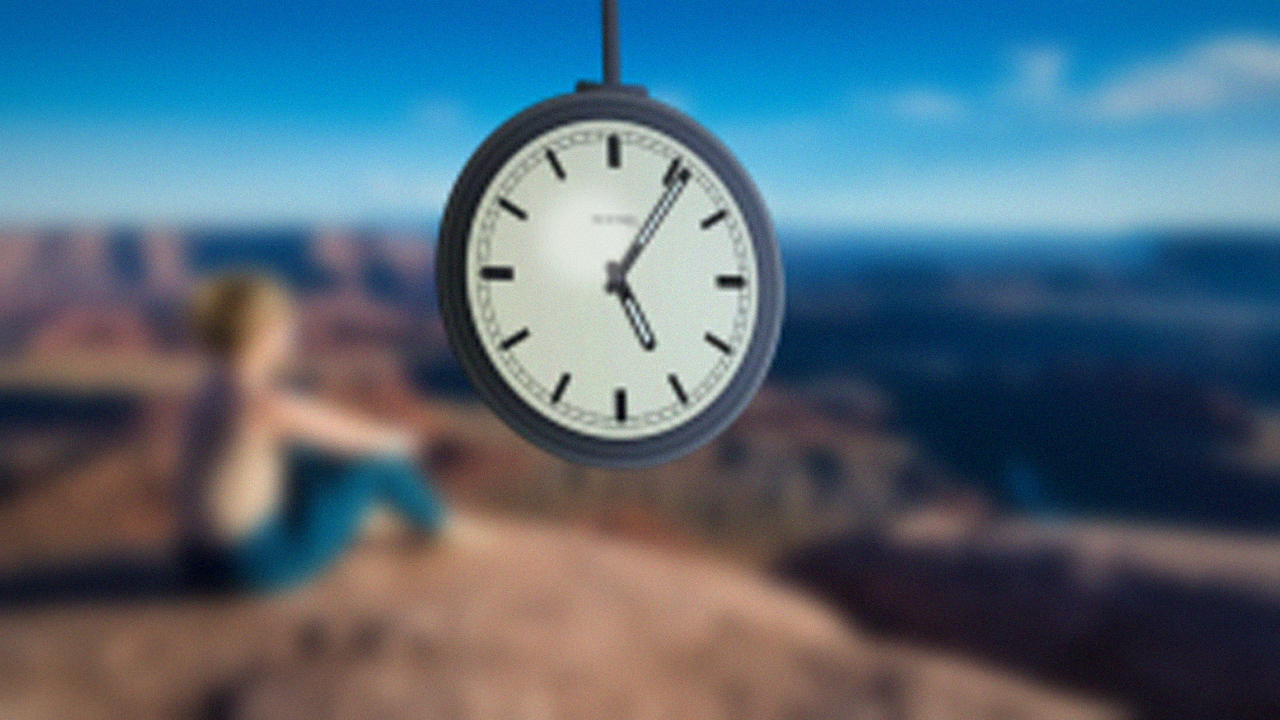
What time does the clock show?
5:06
